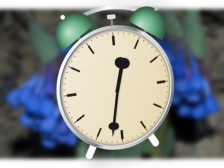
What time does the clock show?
12:32
